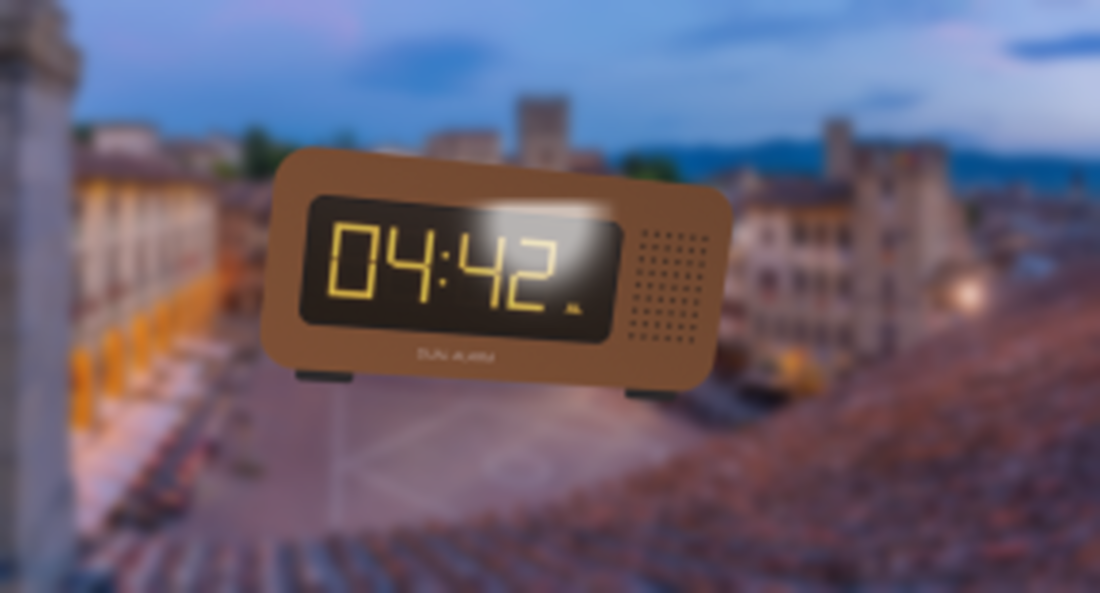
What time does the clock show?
4:42
